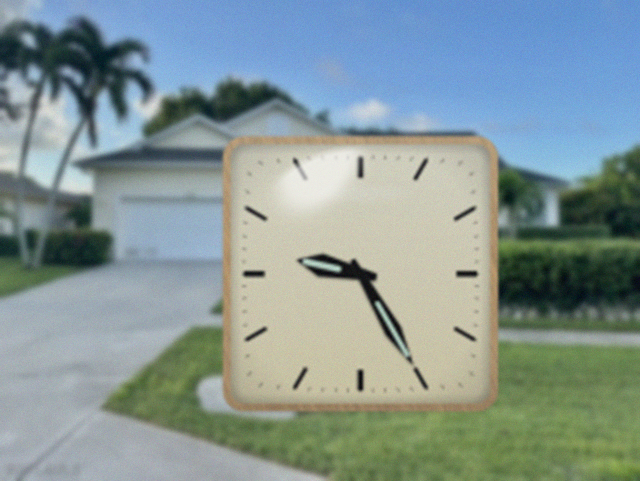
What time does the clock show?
9:25
